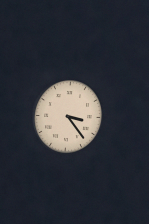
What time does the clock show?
3:23
